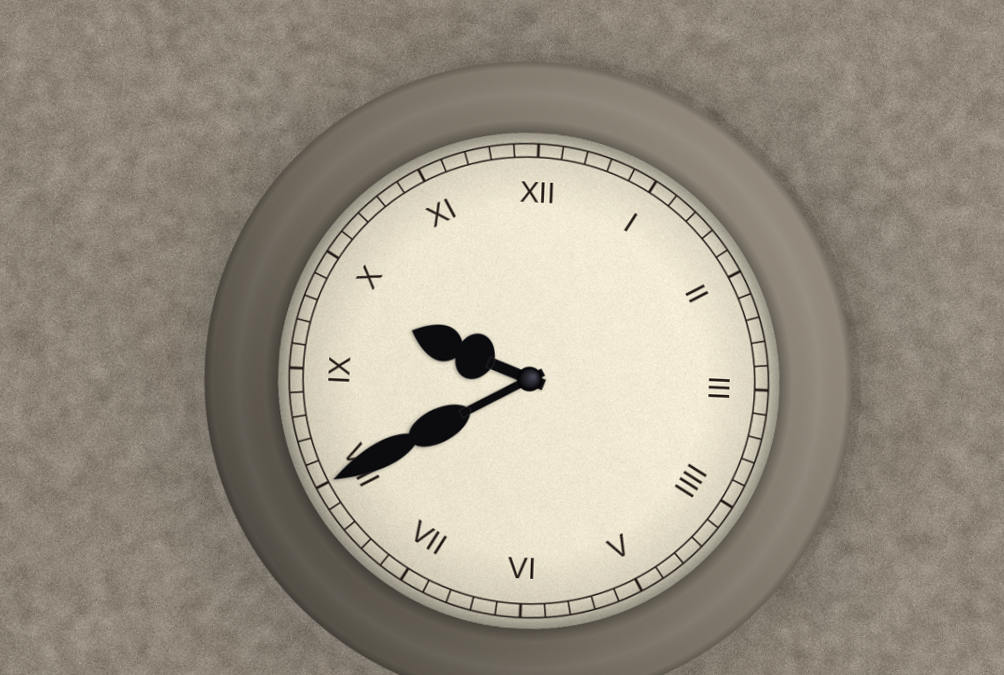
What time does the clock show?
9:40
